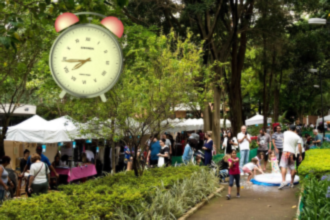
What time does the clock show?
7:44
